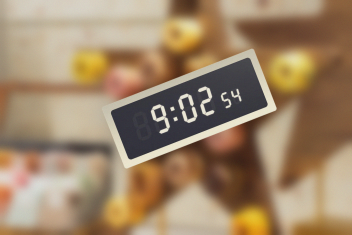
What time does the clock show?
9:02:54
